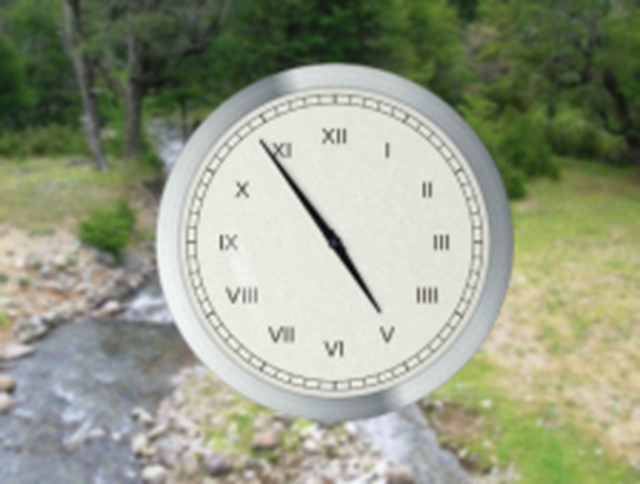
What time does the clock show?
4:54
